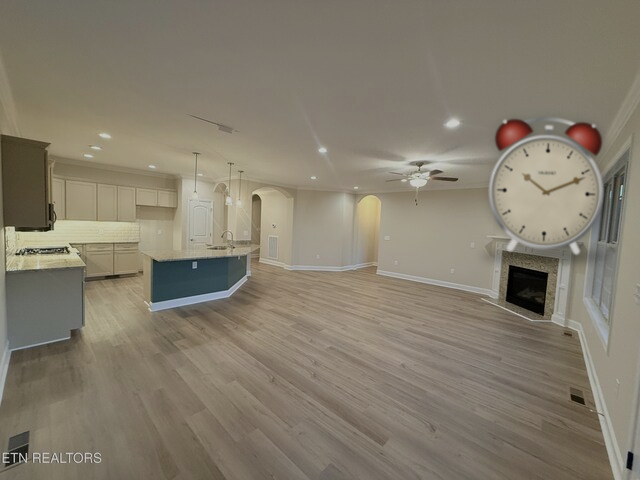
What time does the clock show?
10:11
